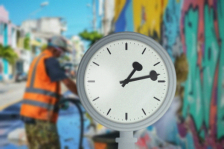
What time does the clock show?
1:13
